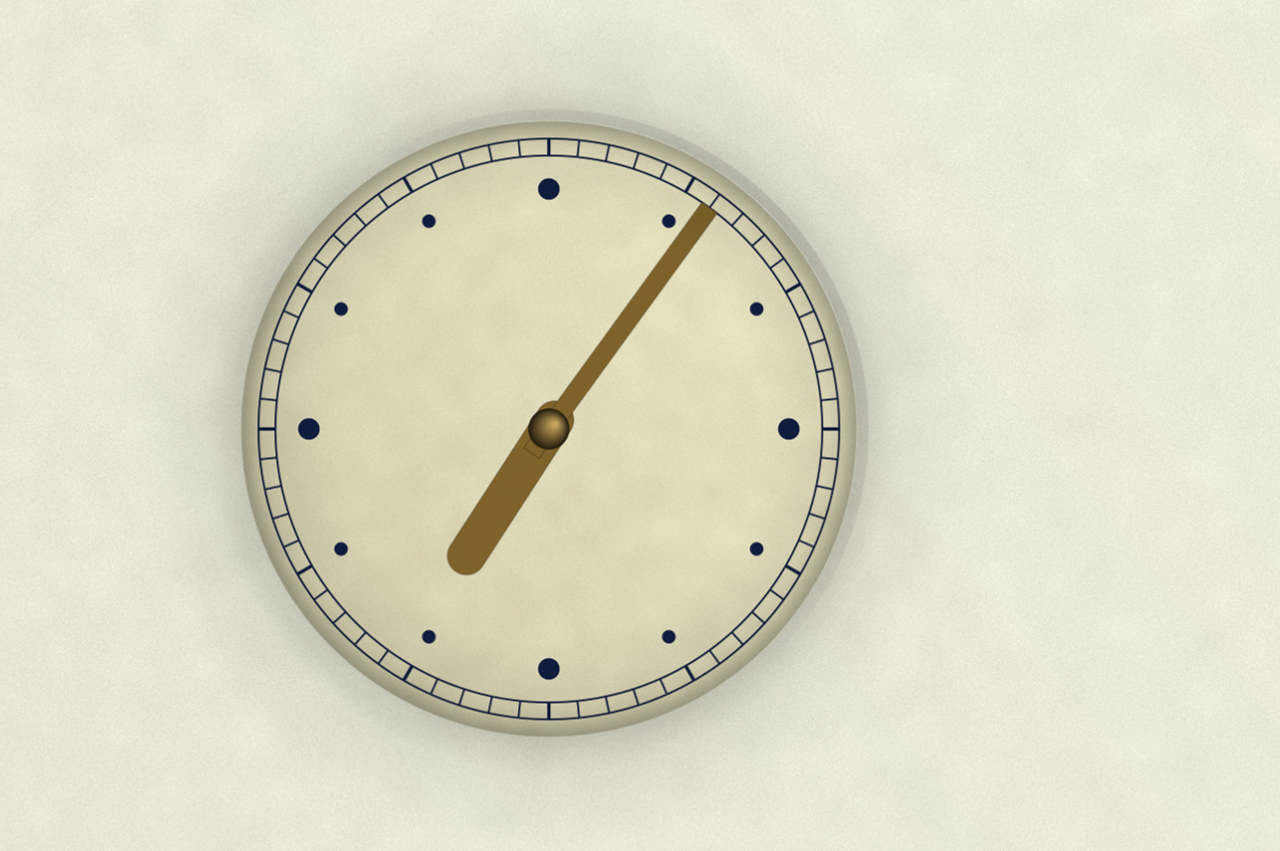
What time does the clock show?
7:06
